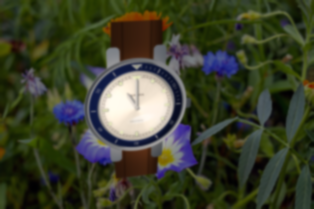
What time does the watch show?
11:00
